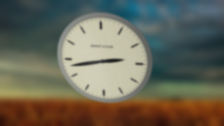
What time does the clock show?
2:43
